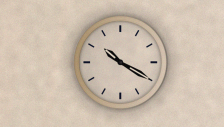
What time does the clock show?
10:20
